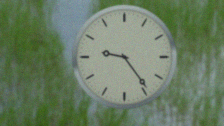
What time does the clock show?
9:24
